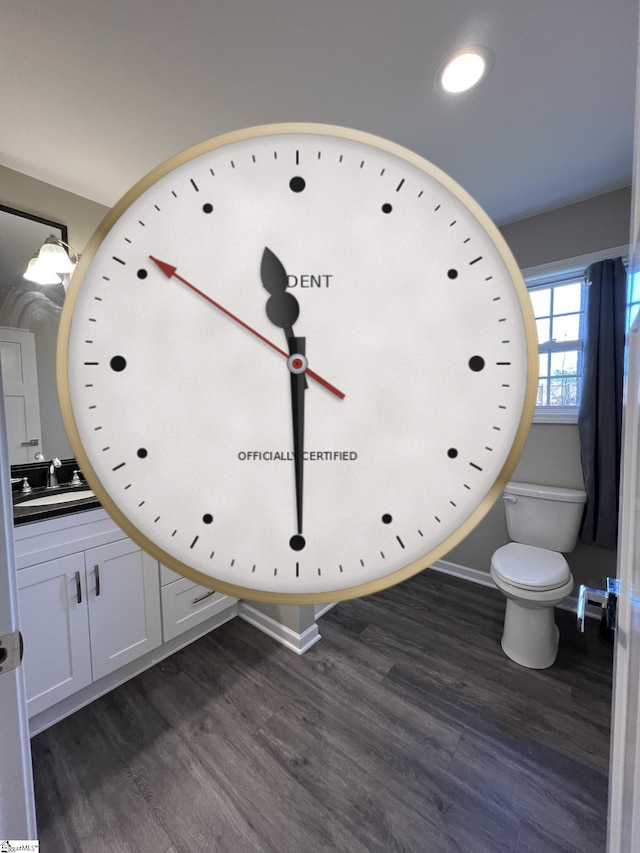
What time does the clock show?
11:29:51
